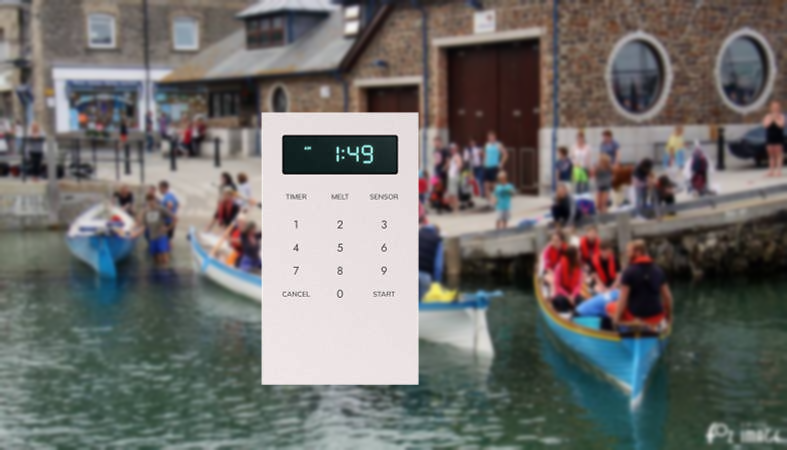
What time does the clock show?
1:49
